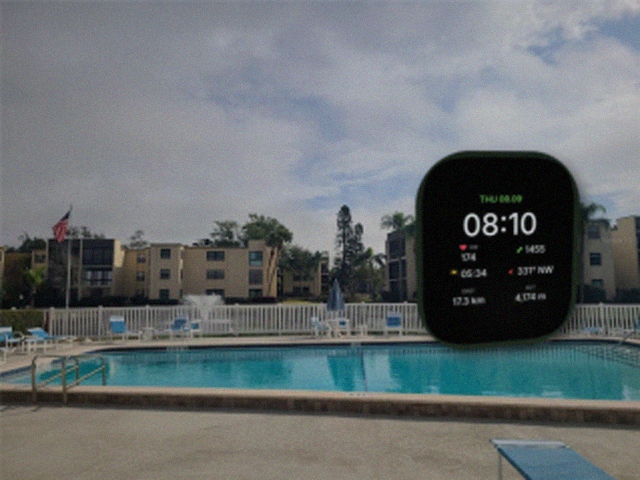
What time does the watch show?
8:10
